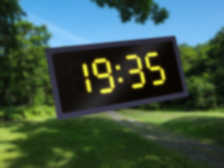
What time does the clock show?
19:35
